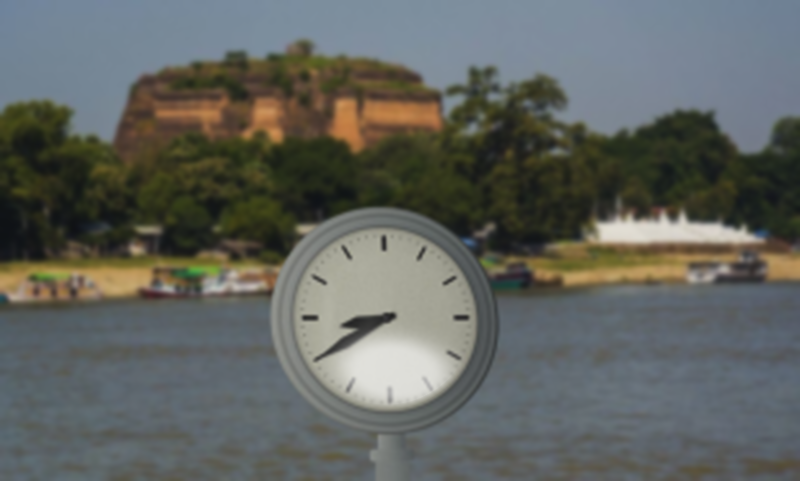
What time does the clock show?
8:40
